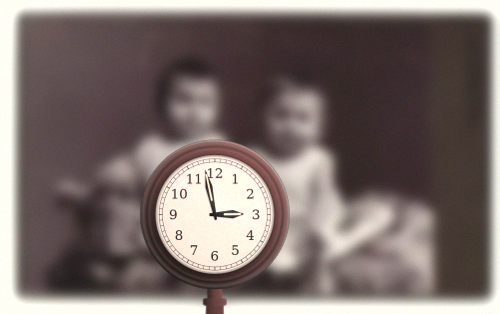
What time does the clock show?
2:58
